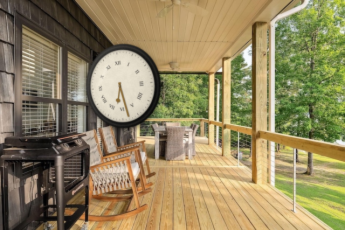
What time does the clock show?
6:28
